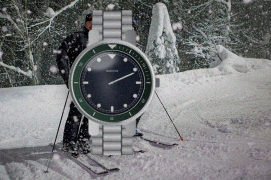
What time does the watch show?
2:11
